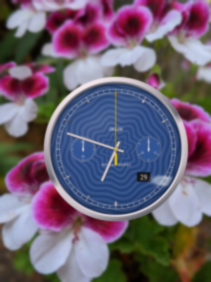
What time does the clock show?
6:48
